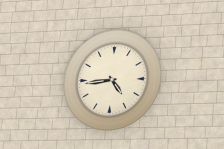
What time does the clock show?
4:44
